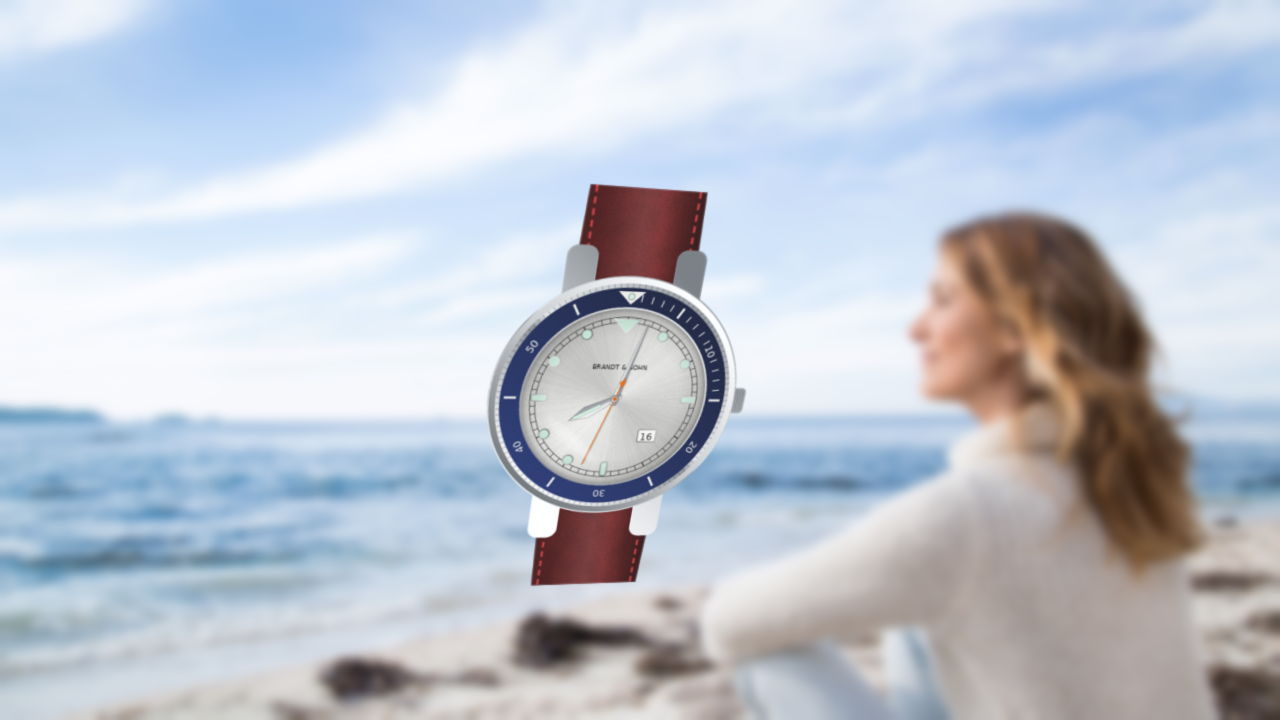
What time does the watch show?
8:02:33
